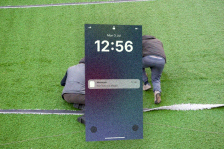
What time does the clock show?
12:56
